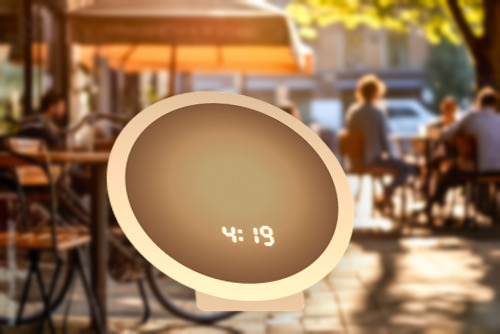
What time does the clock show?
4:19
